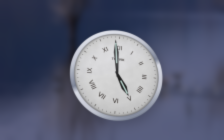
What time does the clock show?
4:59
